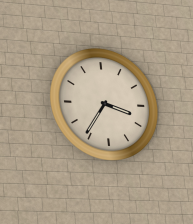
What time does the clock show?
3:36
